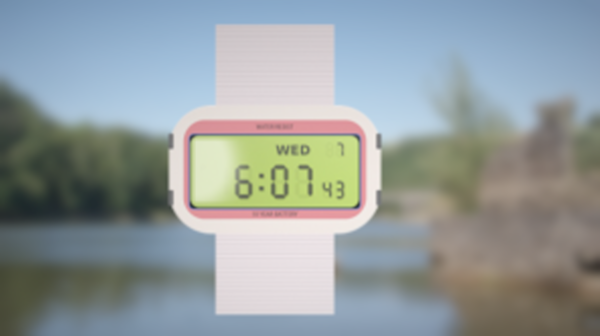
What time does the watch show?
6:07:43
